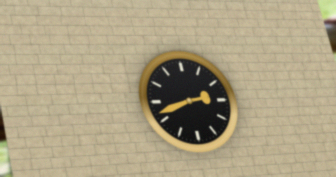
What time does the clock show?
2:42
